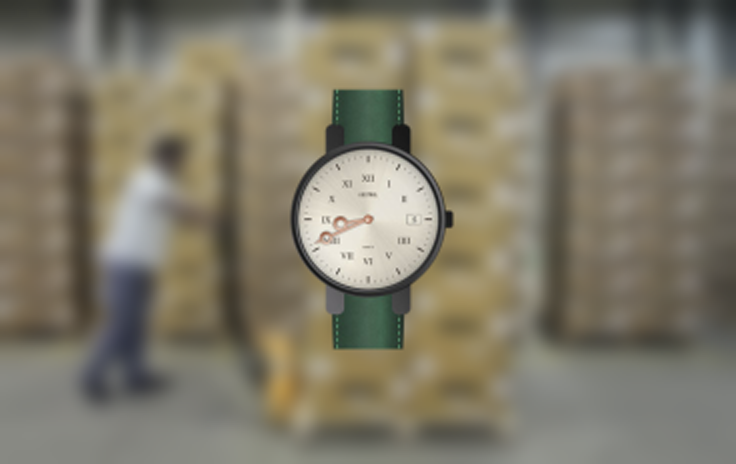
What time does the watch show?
8:41
